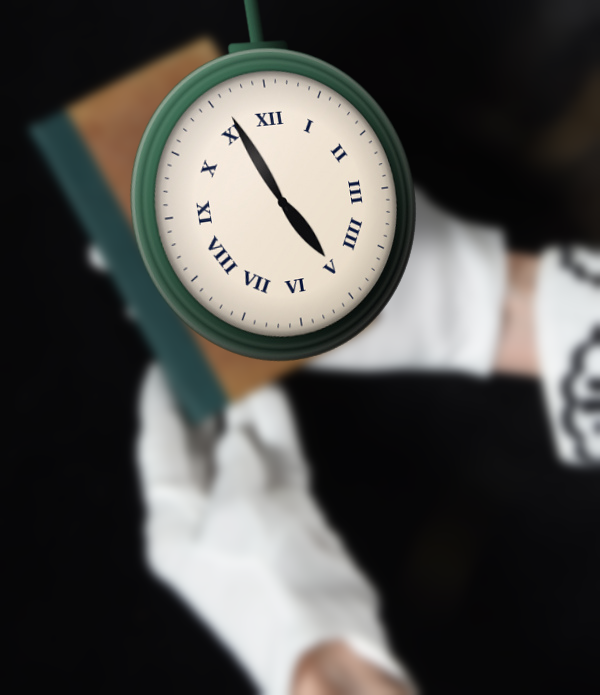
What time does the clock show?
4:56
